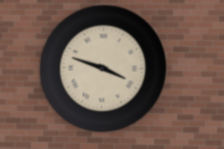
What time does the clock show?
3:48
